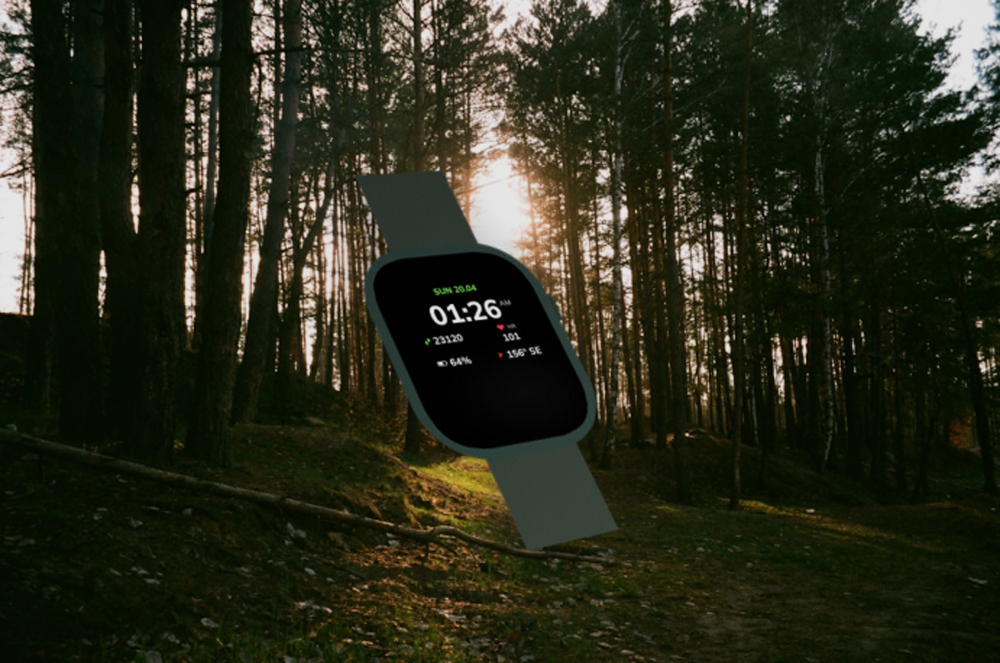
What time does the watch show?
1:26
